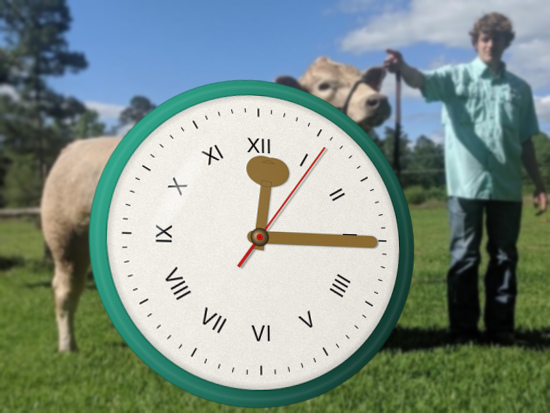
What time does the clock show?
12:15:06
